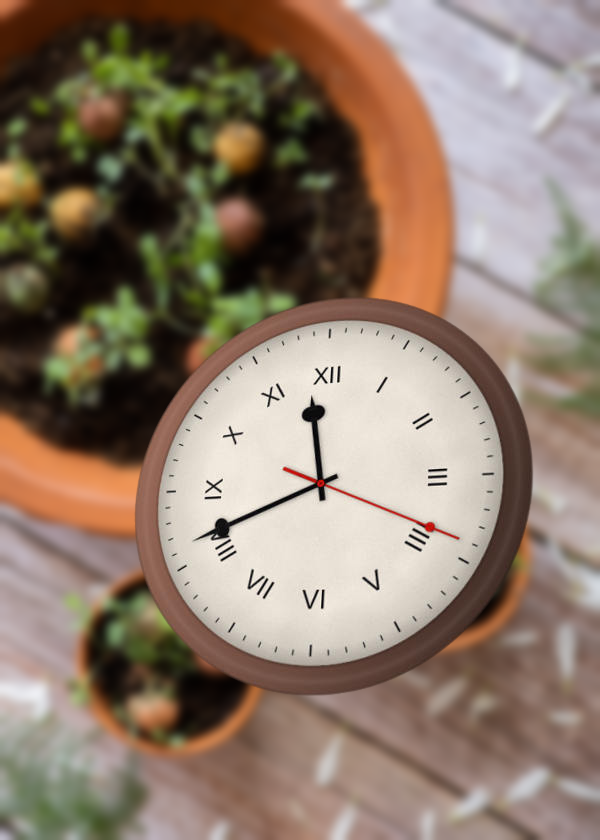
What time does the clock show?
11:41:19
